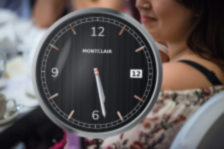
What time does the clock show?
5:28
